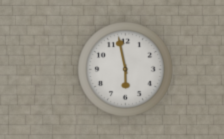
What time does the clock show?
5:58
